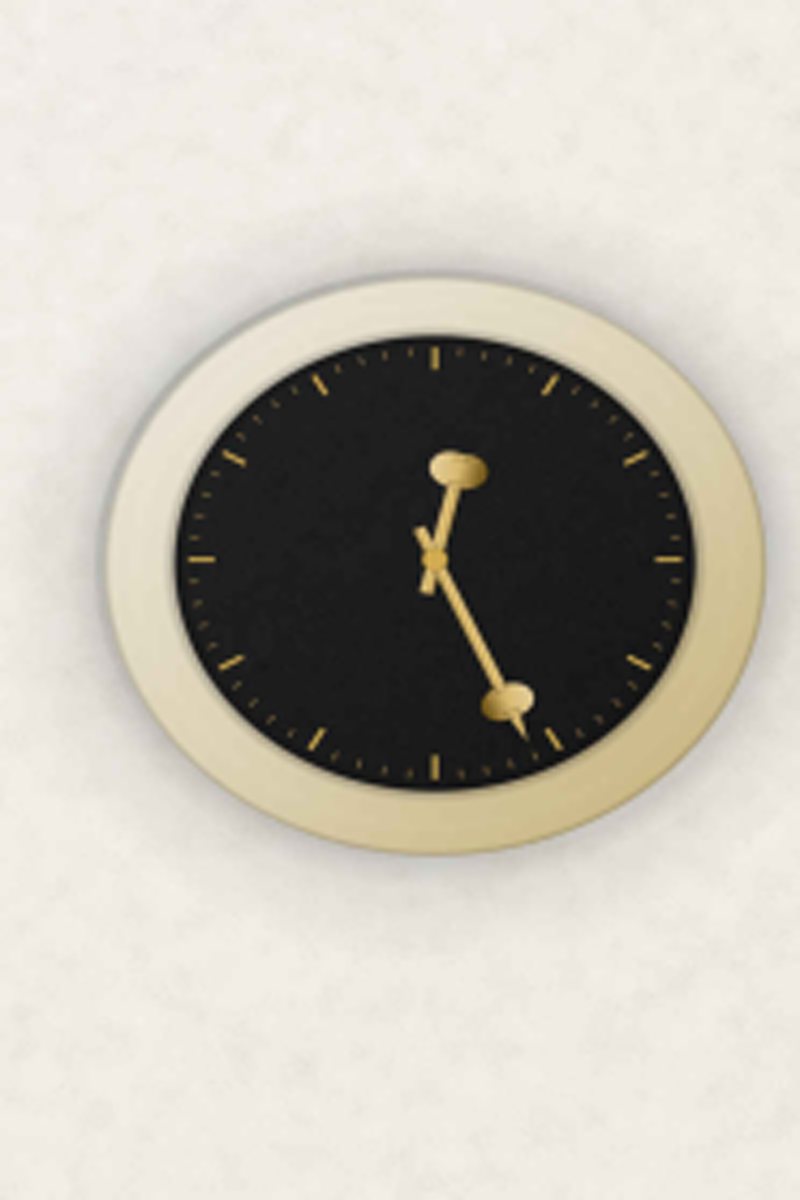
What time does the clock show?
12:26
